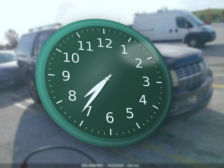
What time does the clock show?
7:36
